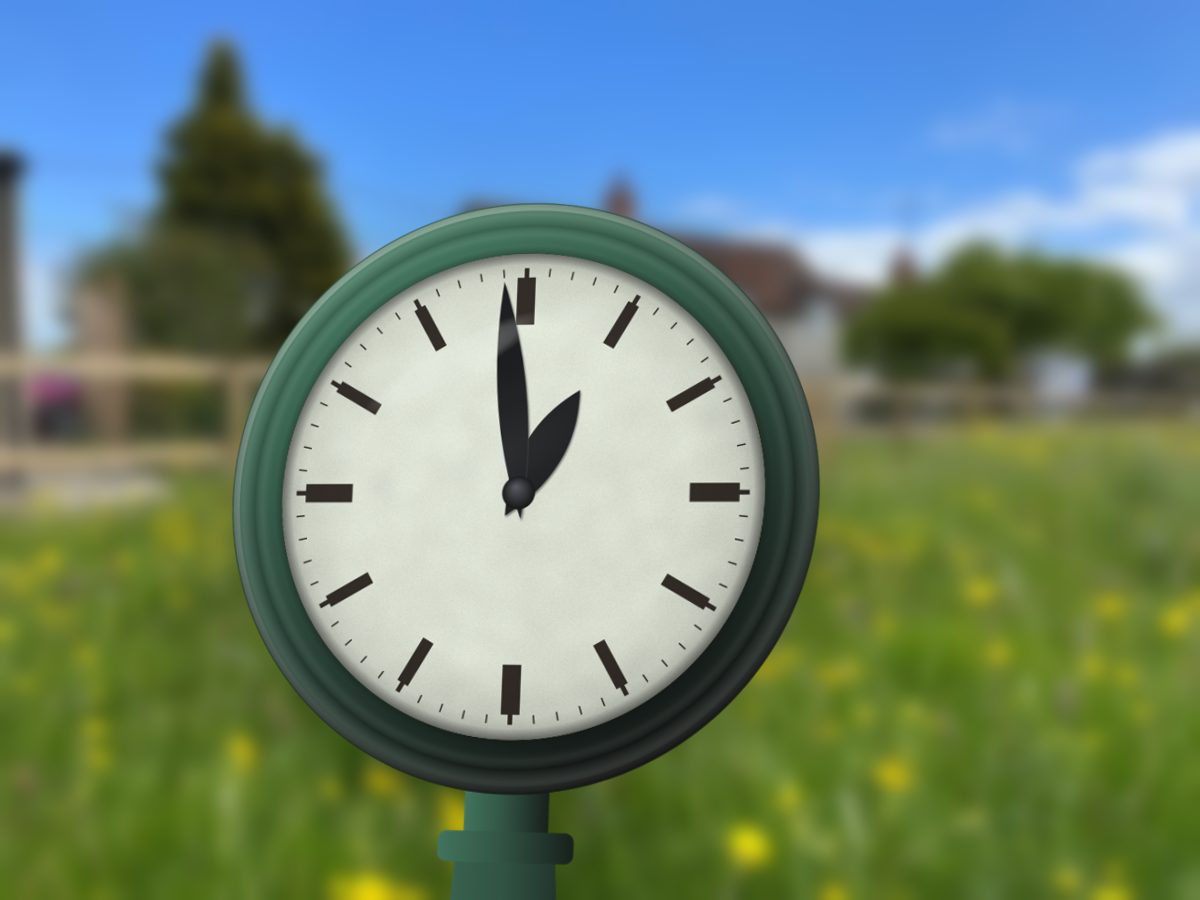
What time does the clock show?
12:59
